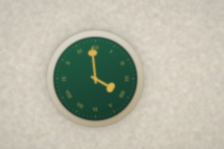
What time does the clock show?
3:59
